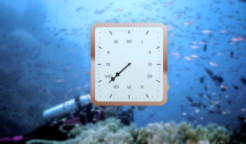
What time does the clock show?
7:38
